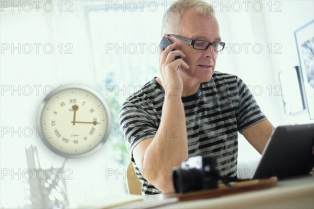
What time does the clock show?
12:16
